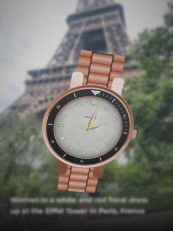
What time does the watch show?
2:02
